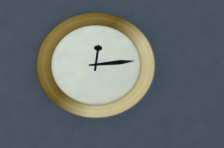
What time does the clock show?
12:14
